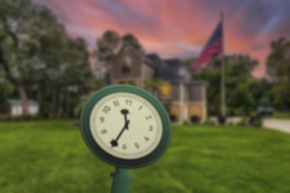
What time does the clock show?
11:34
